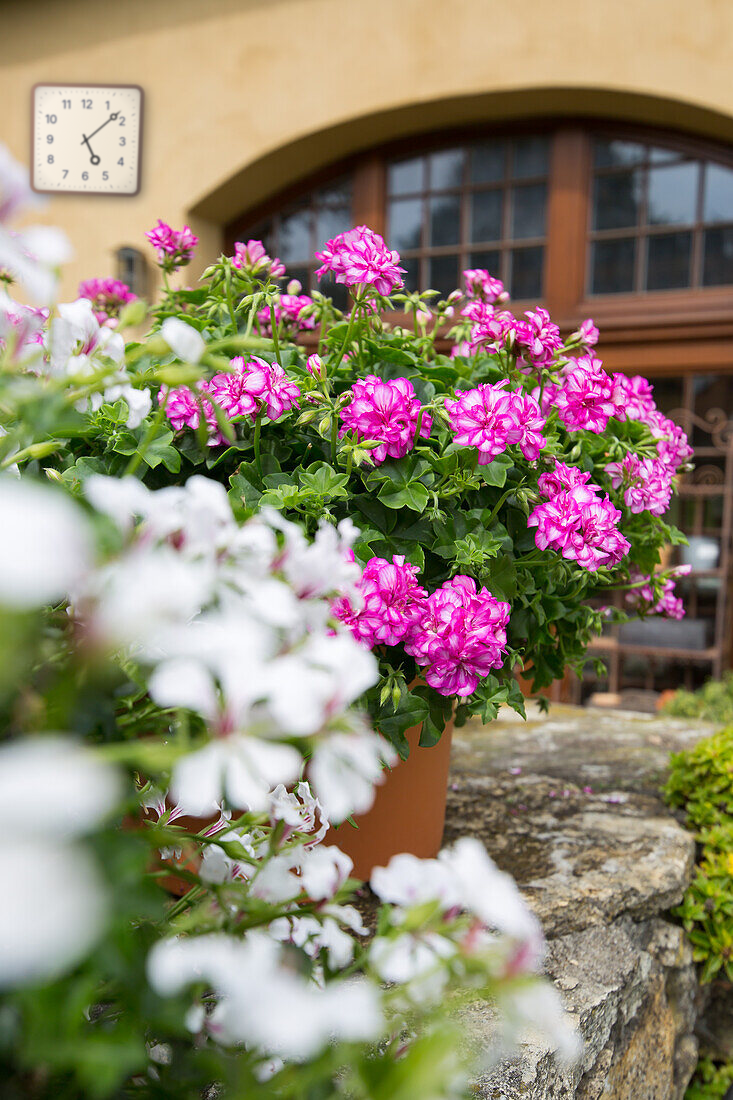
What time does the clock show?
5:08
